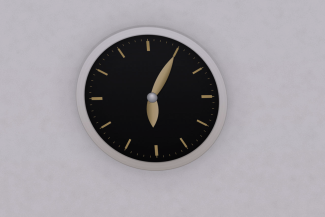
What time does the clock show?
6:05
